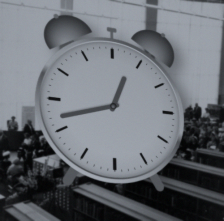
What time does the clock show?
12:42
